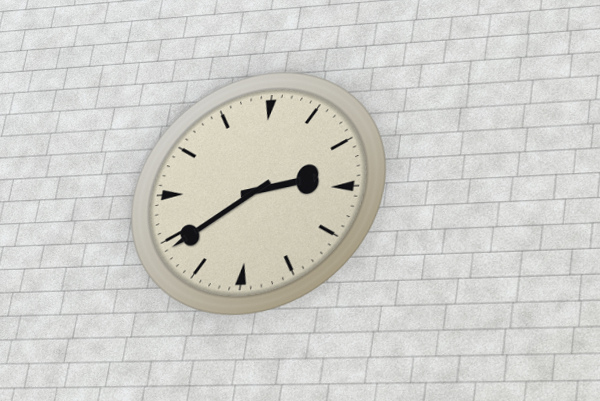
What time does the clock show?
2:39
